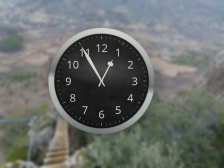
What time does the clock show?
12:55
